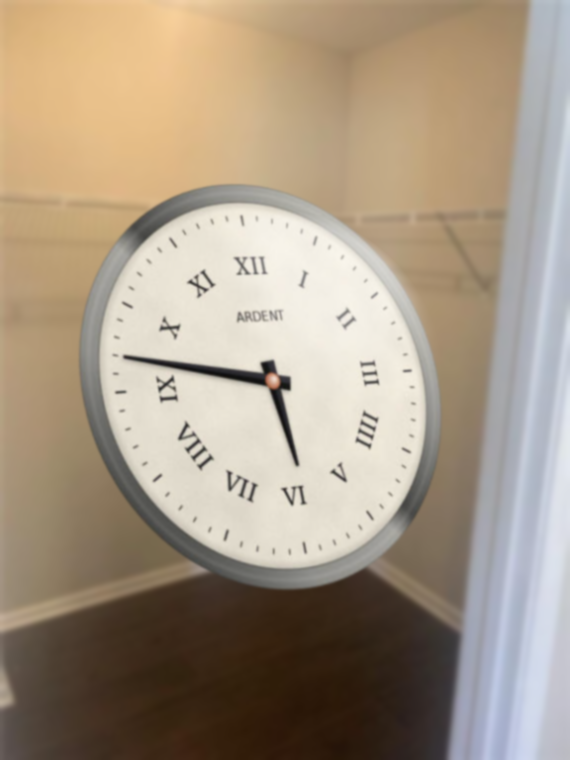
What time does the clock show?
5:47
